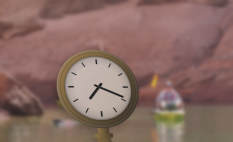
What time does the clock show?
7:19
